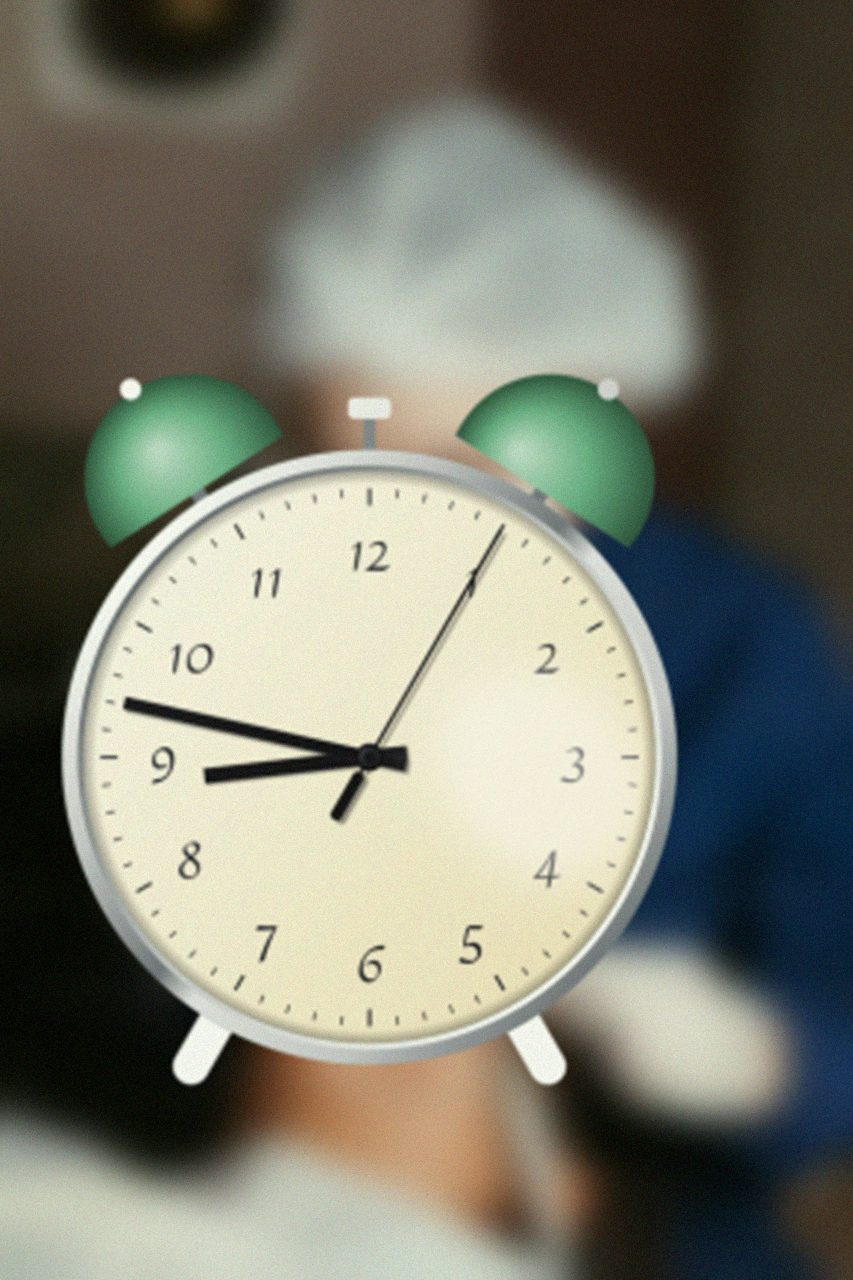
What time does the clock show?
8:47:05
